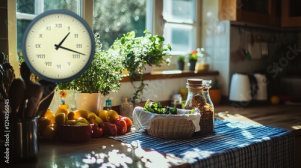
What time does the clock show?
1:18
